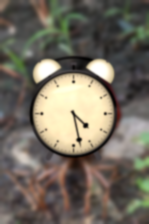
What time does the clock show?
4:28
